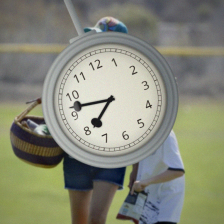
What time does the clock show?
7:47
